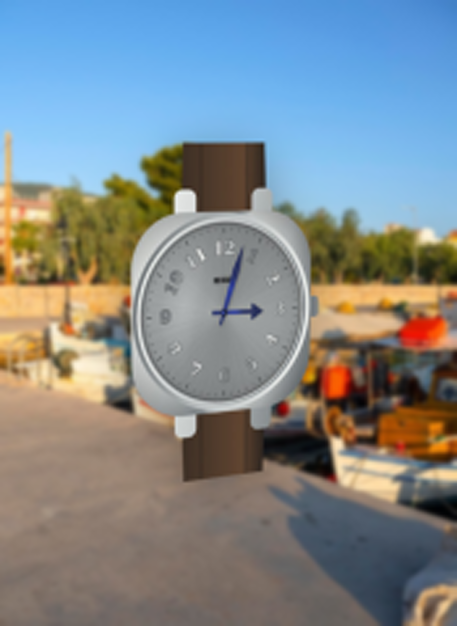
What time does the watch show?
3:03
